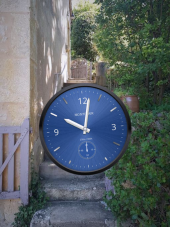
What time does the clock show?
10:02
